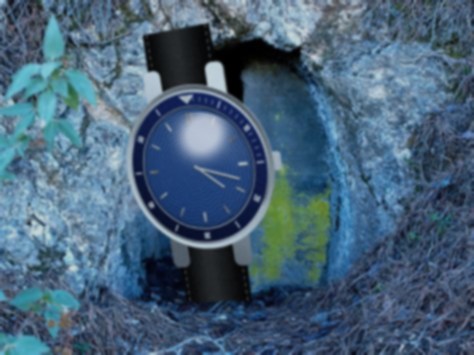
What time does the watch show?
4:18
